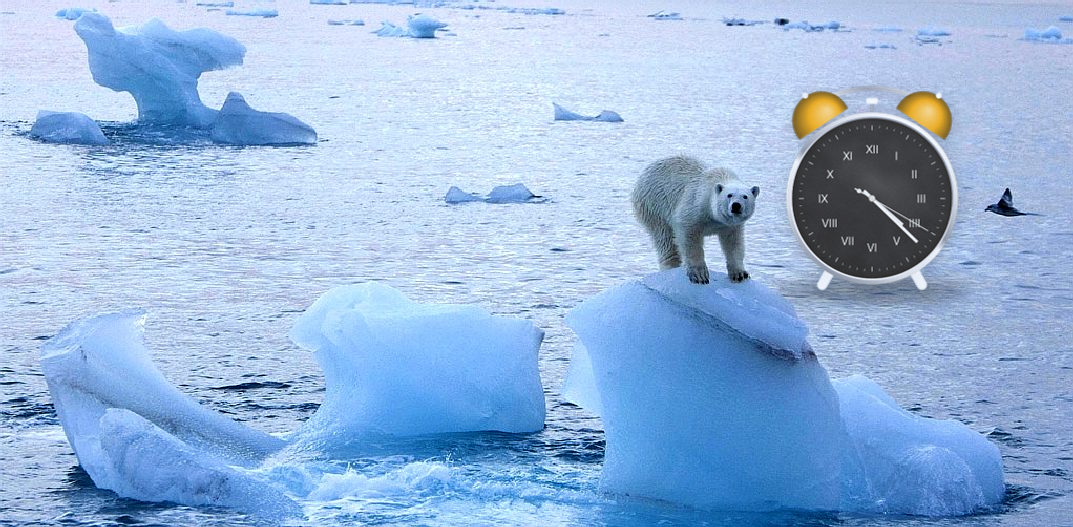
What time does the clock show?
4:22:20
